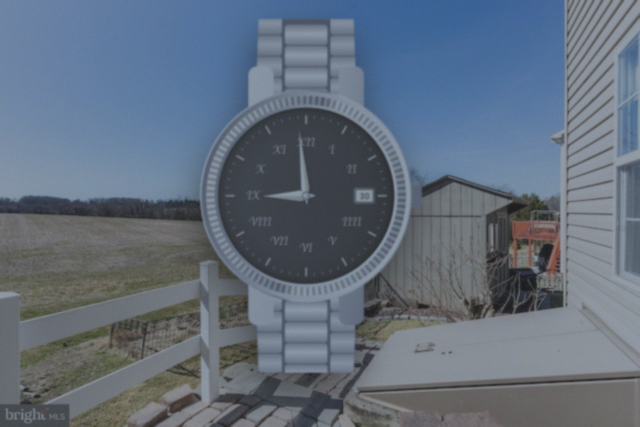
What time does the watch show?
8:59
